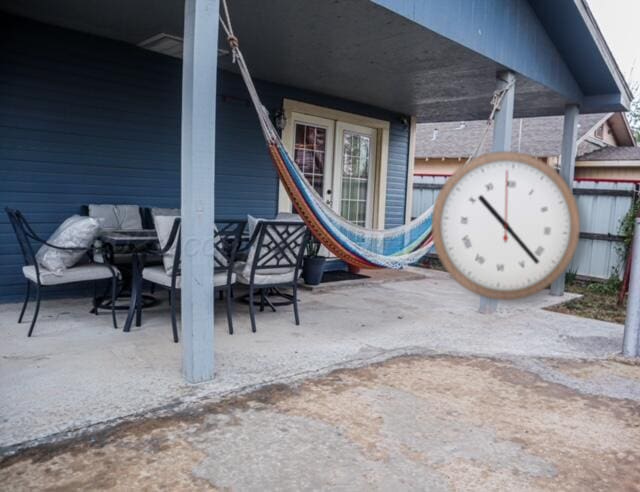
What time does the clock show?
10:21:59
